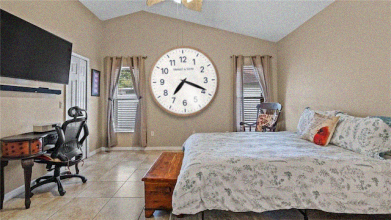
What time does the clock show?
7:19
